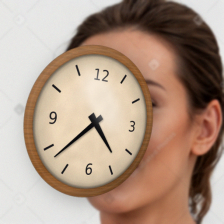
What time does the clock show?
4:38
